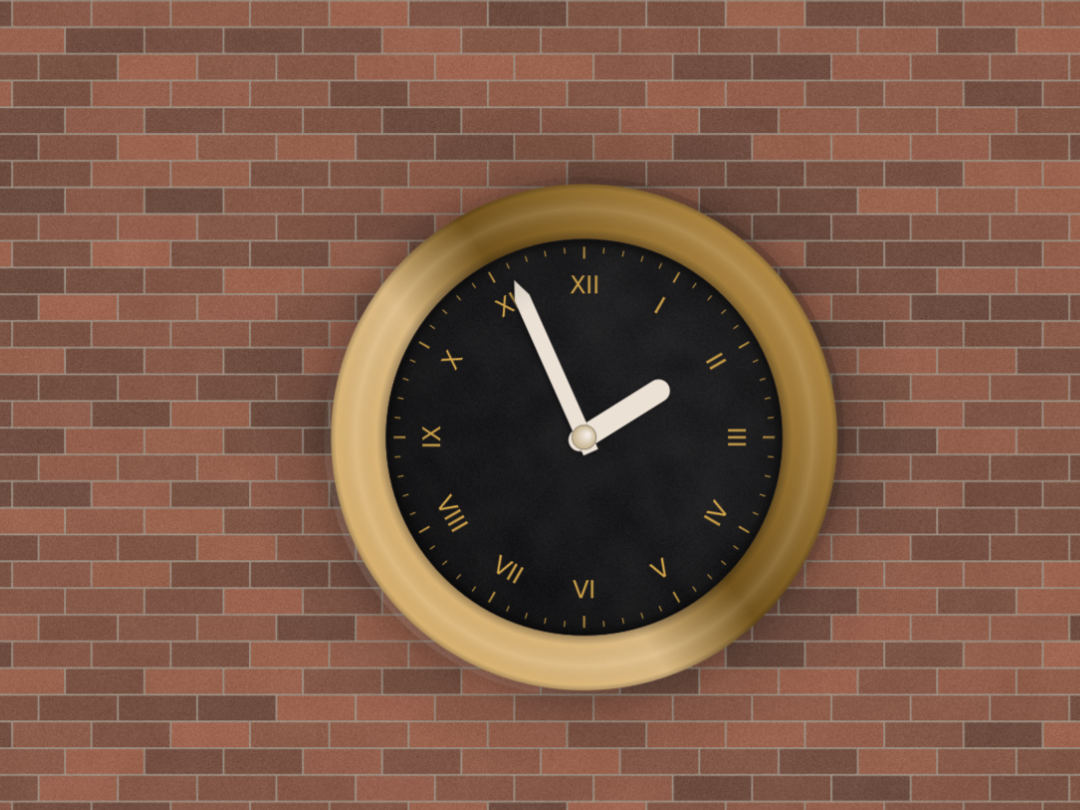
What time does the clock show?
1:56
